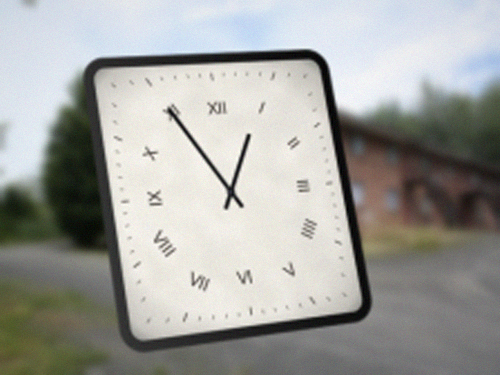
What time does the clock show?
12:55
